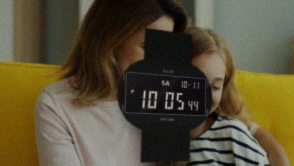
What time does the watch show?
10:05:44
